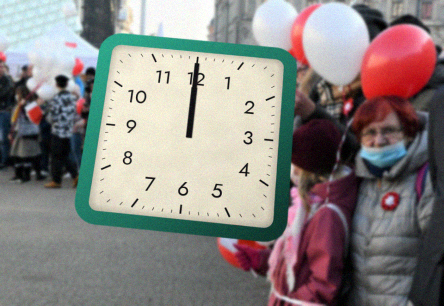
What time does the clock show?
12:00
